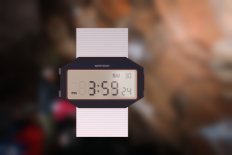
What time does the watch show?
3:59:24
